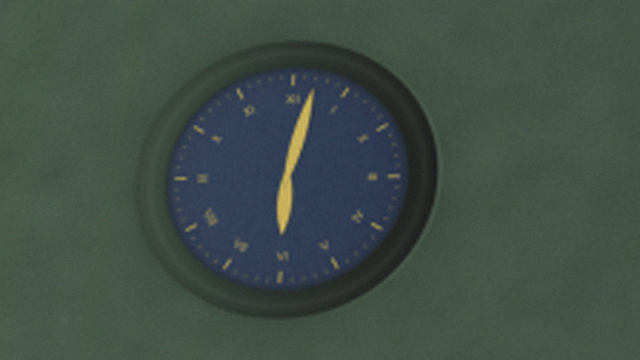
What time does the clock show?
6:02
